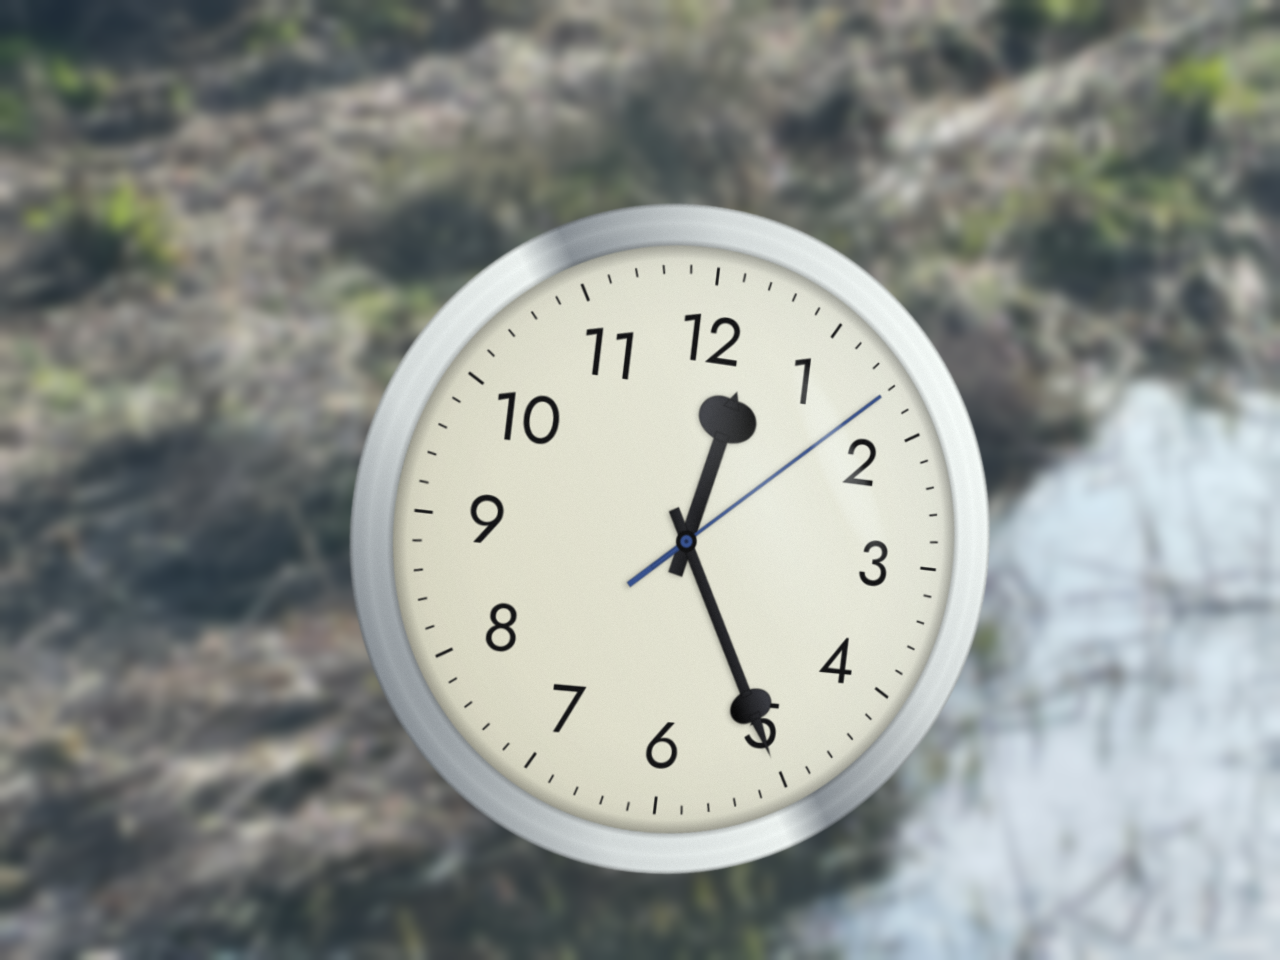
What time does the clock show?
12:25:08
